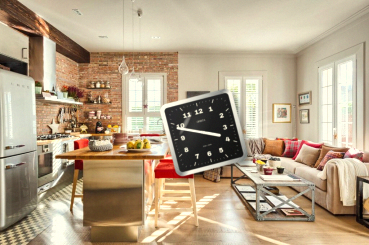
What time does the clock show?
3:49
